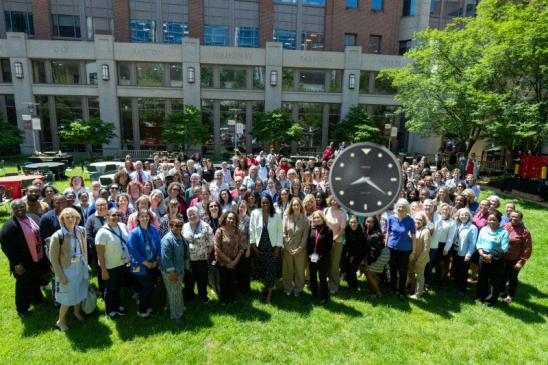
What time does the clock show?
8:21
